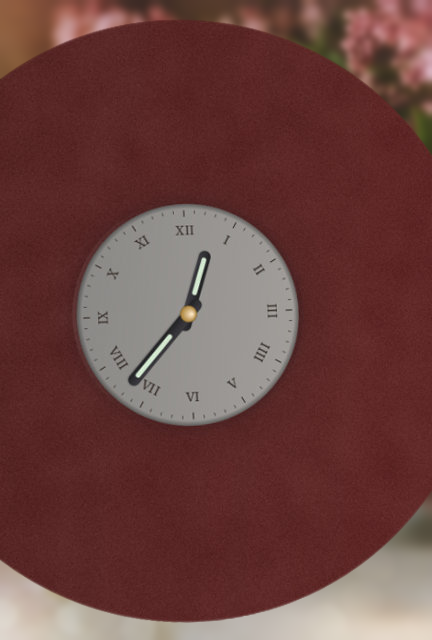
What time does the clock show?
12:37
